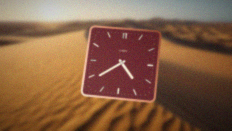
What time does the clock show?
4:39
